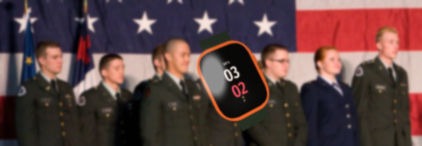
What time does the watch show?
3:02
